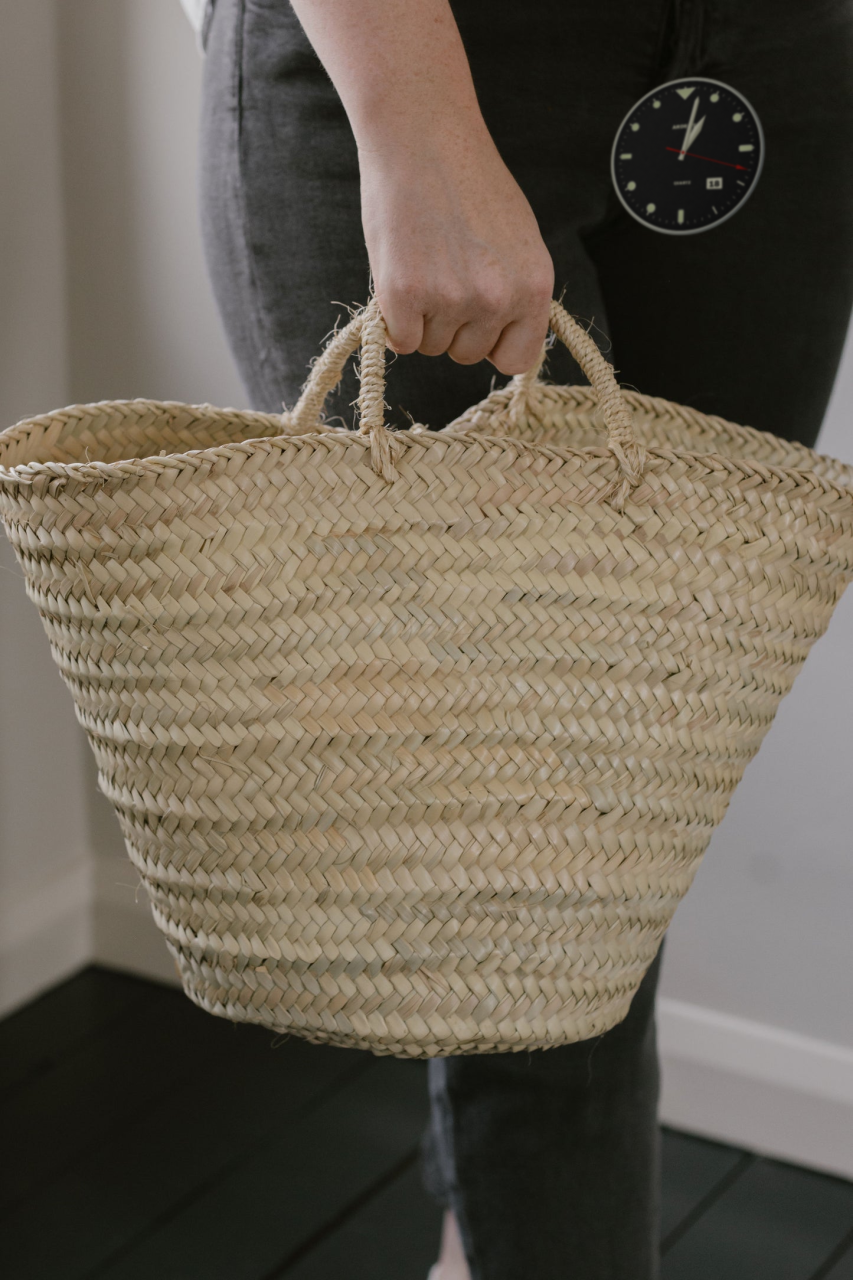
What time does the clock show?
1:02:18
